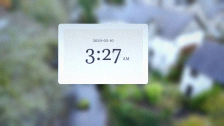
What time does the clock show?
3:27
